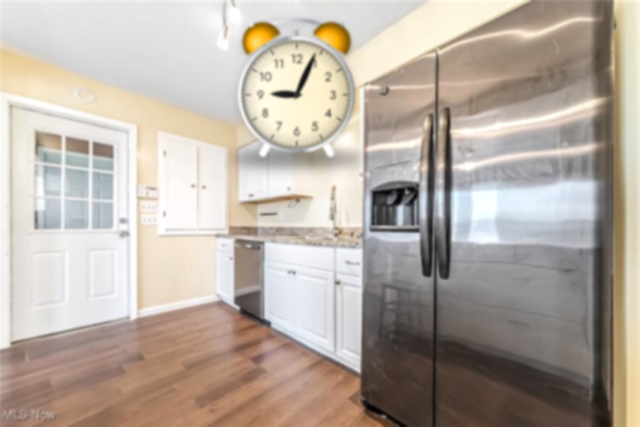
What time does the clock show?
9:04
